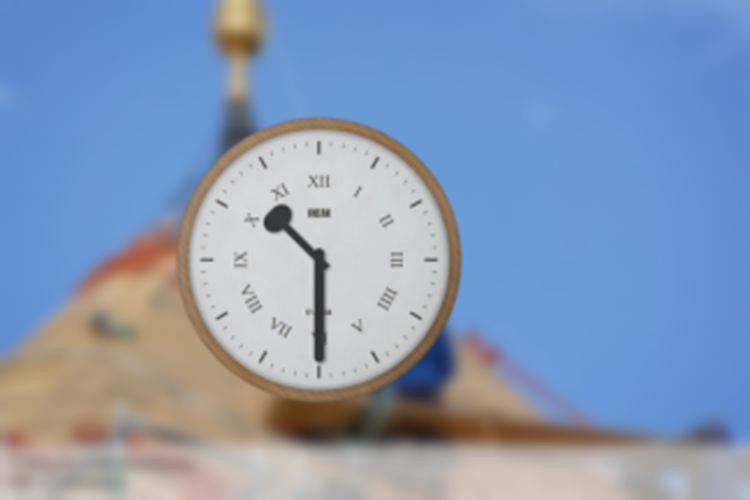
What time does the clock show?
10:30
